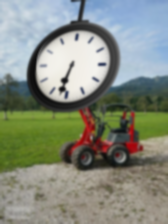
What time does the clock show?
6:32
